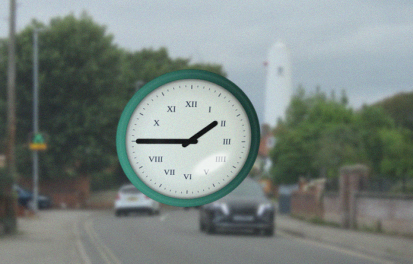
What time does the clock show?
1:45
